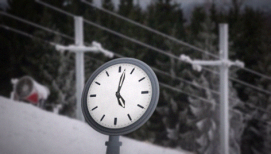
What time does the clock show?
5:02
